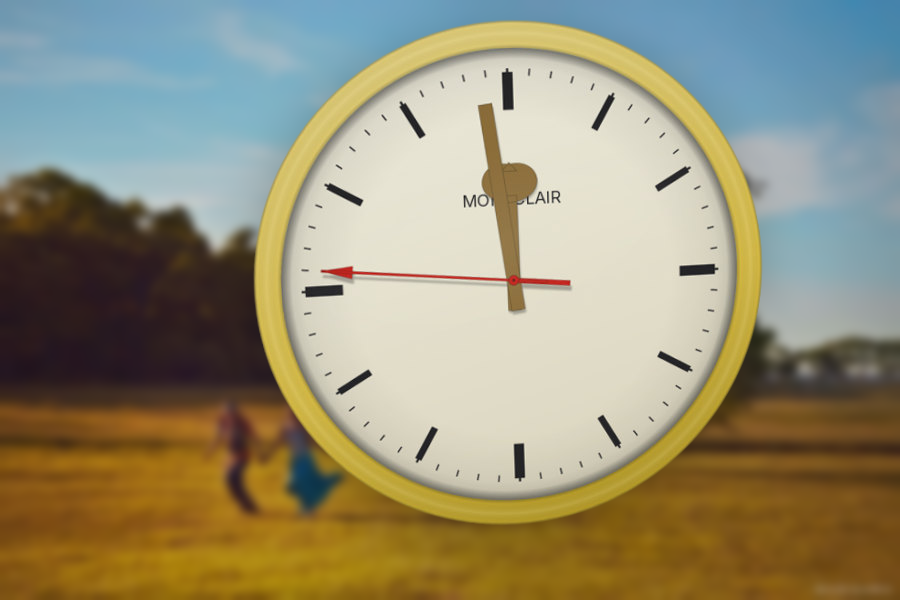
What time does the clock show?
11:58:46
